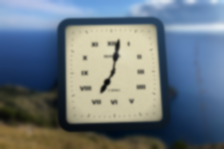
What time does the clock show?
7:02
